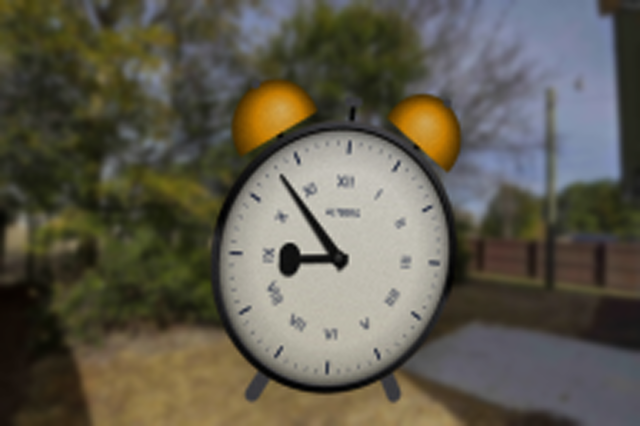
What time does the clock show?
8:53
